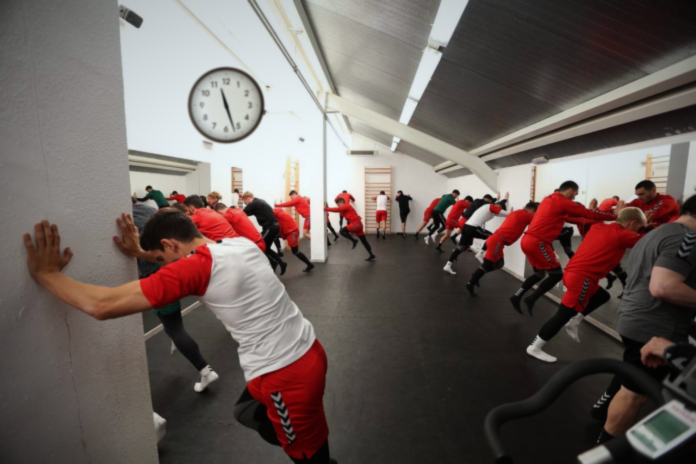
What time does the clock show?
11:27
